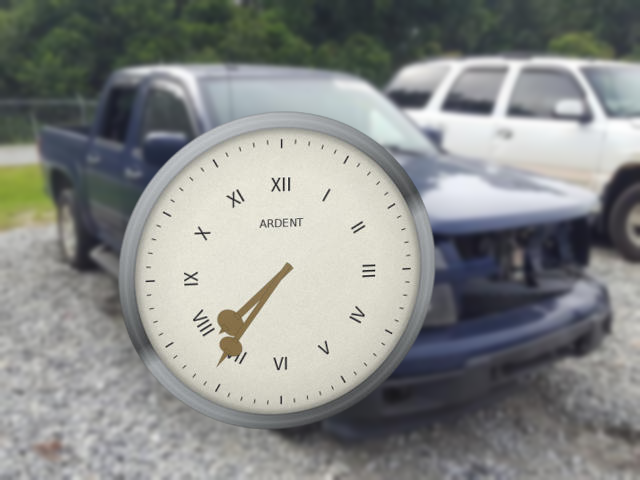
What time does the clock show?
7:36
